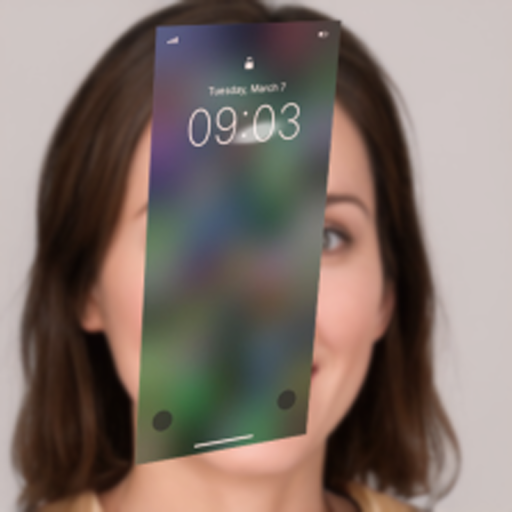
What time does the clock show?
9:03
